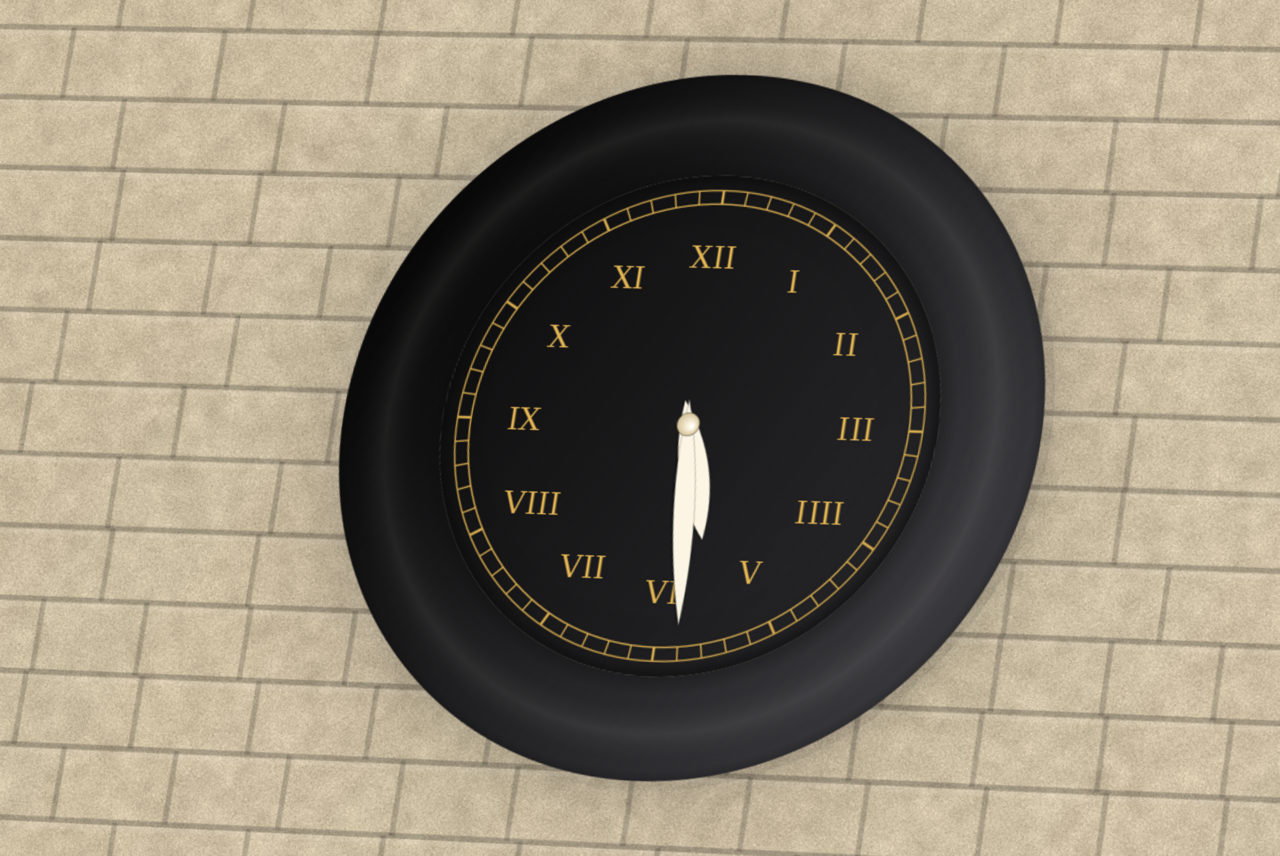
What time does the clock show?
5:29
